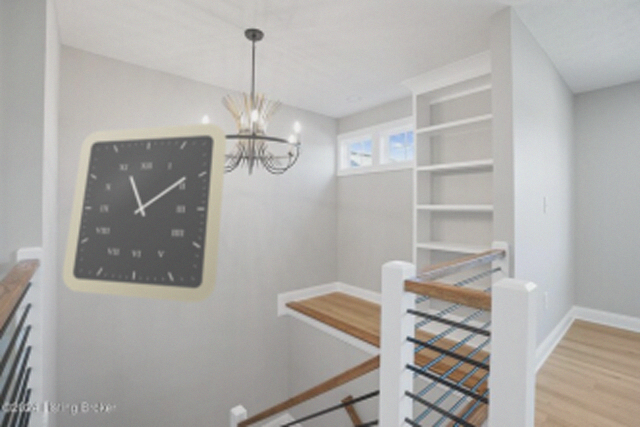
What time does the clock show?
11:09
